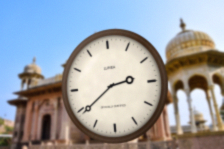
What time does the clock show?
2:39
